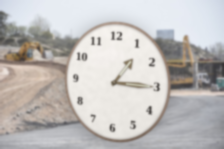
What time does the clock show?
1:15
